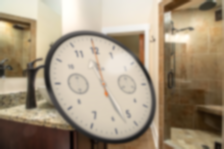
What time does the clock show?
11:27
